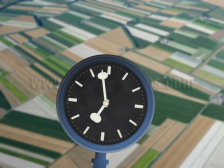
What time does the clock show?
6:58
